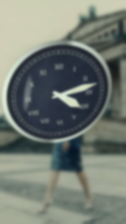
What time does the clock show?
4:13
